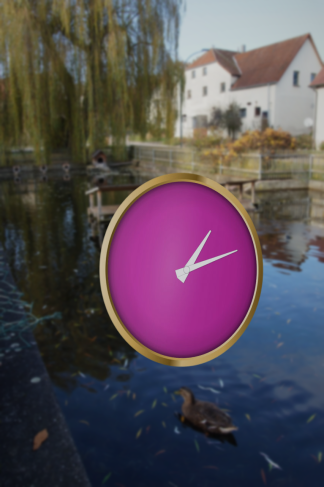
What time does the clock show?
1:12
